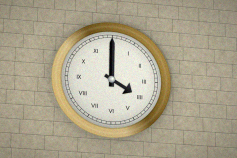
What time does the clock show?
4:00
